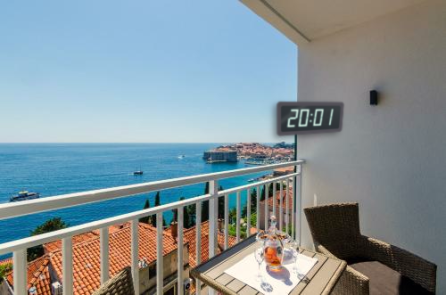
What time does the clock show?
20:01
